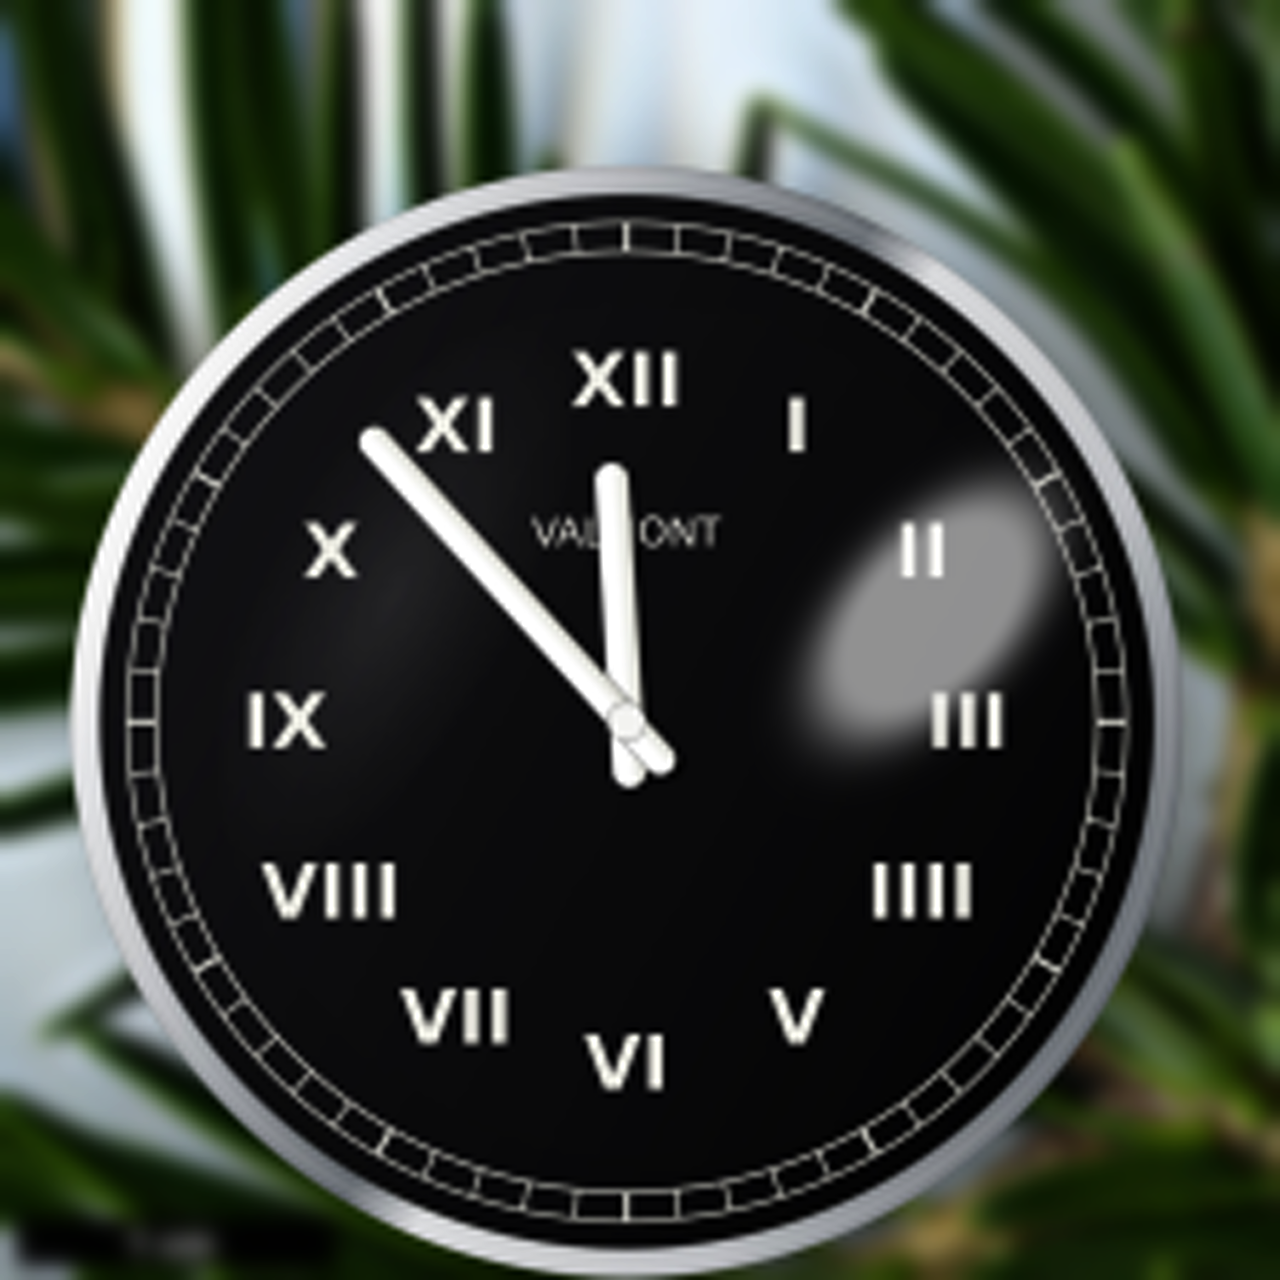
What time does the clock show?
11:53
